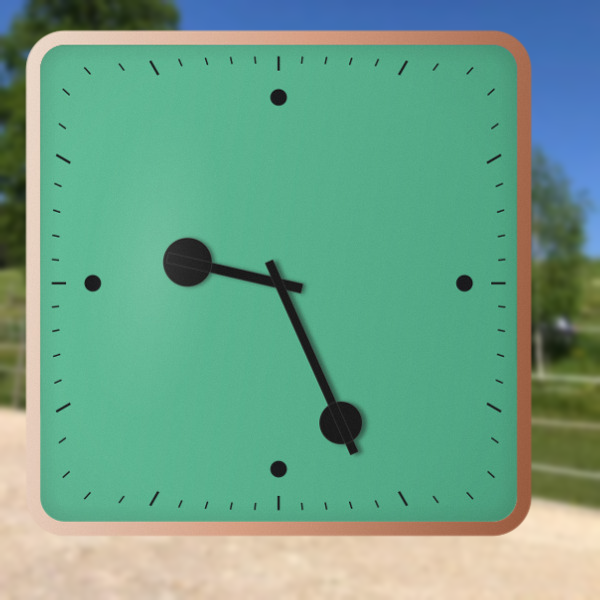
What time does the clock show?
9:26
